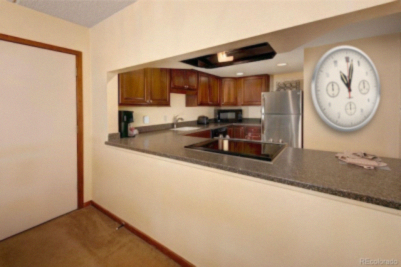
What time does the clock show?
11:02
